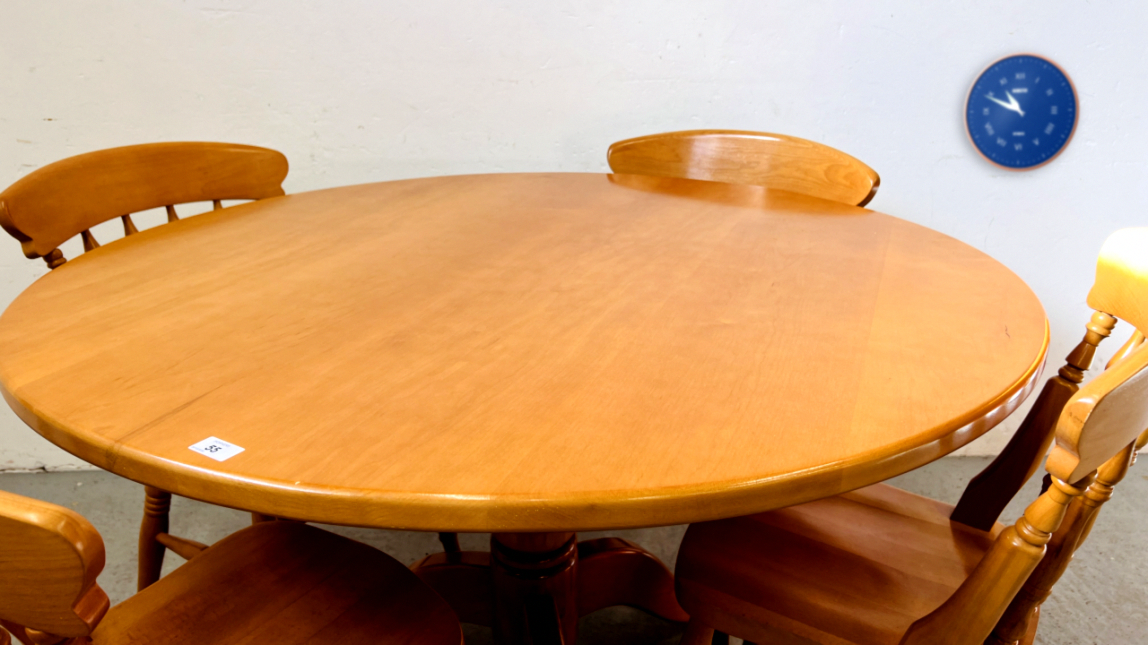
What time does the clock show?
10:49
